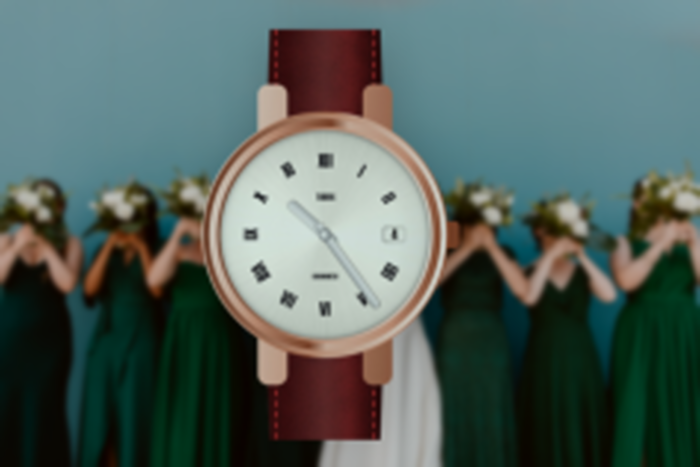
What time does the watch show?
10:24
